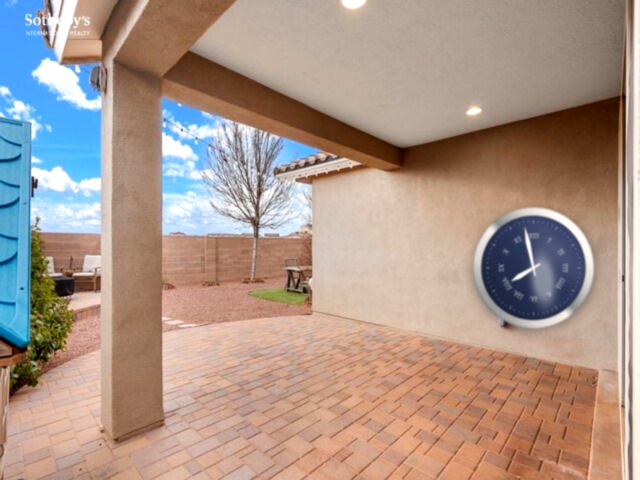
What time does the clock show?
7:58
